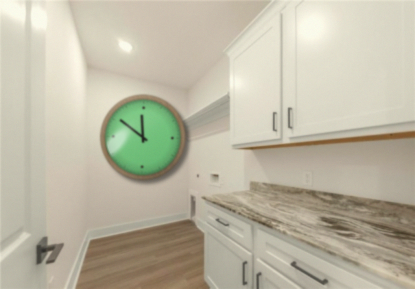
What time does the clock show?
11:51
